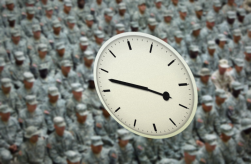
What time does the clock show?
3:48
